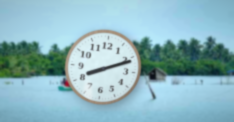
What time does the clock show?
8:11
